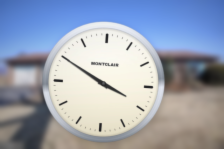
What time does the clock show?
3:50
